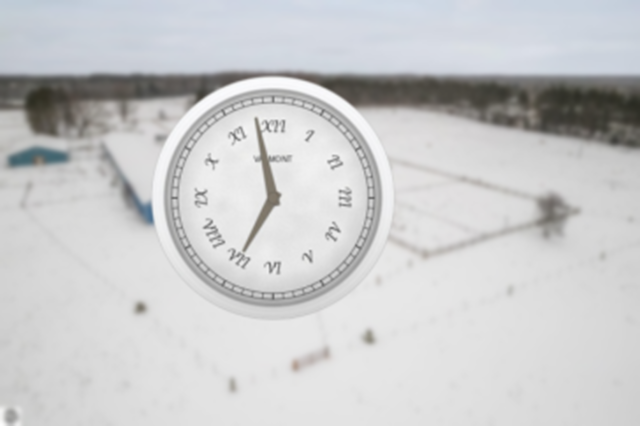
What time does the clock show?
6:58
